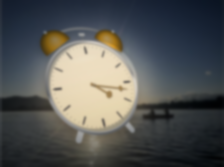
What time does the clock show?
4:17
